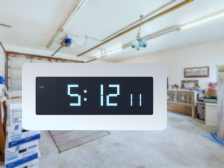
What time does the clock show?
5:12:11
